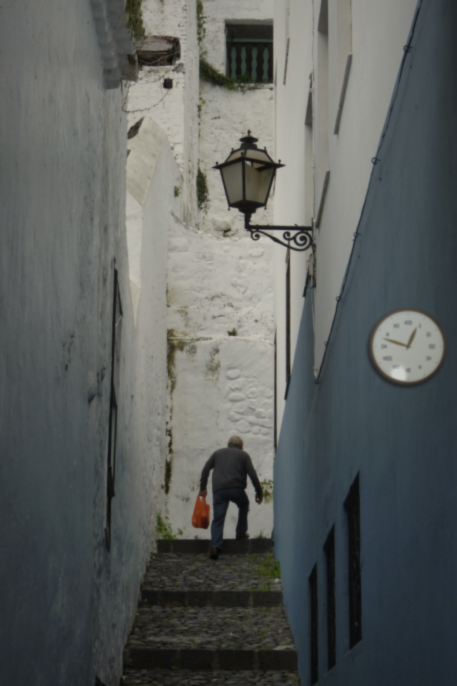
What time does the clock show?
12:48
